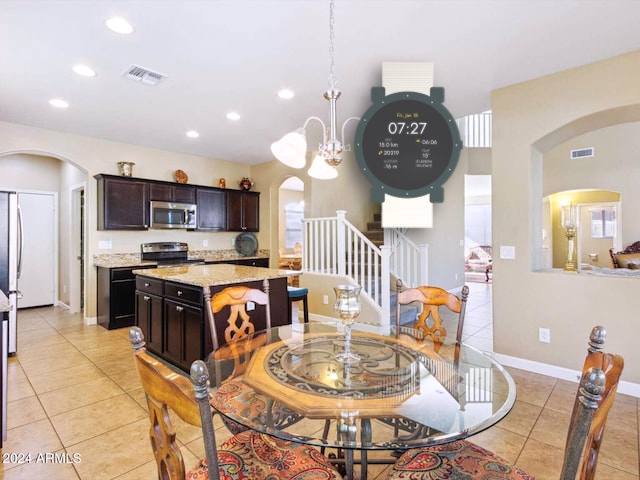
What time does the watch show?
7:27
